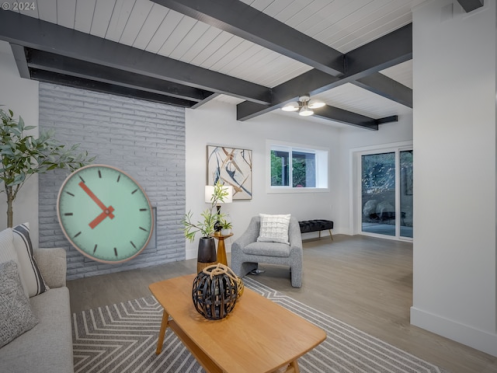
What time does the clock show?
7:54
